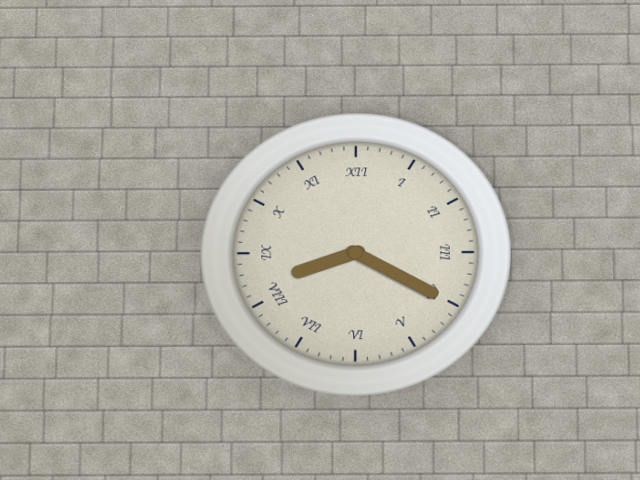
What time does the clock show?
8:20
